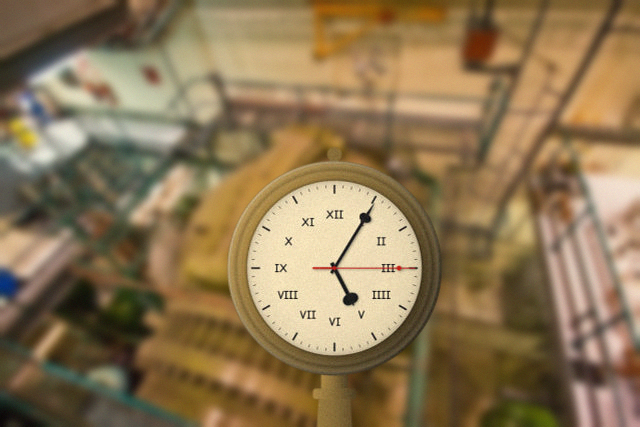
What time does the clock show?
5:05:15
